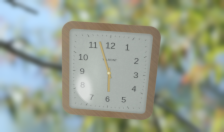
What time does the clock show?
5:57
